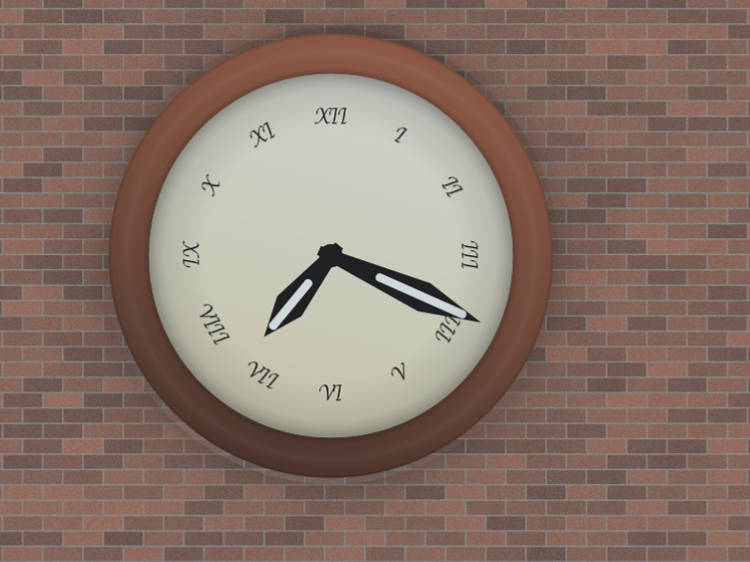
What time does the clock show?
7:19
